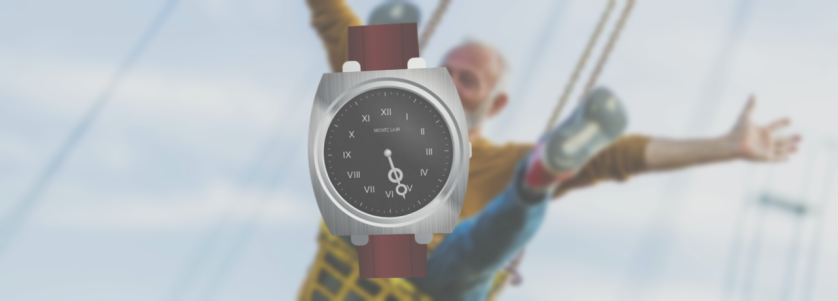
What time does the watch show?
5:27
